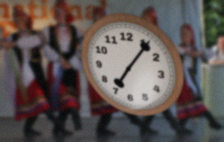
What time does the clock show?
7:06
